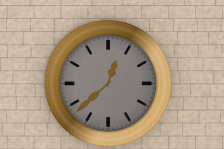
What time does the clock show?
12:38
